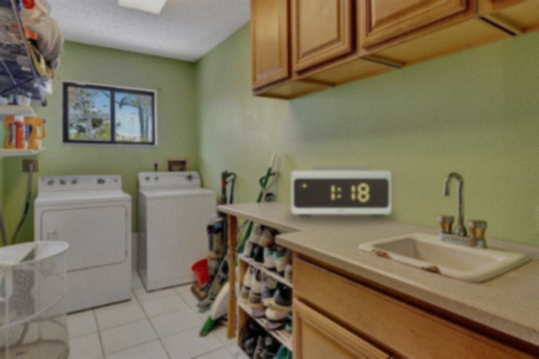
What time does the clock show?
1:18
